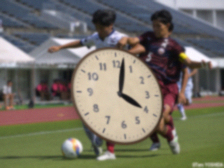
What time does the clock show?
4:02
